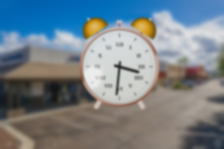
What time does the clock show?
3:31
